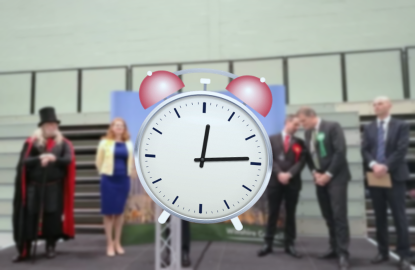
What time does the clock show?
12:14
